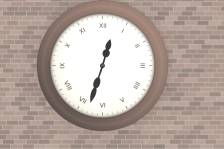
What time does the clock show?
12:33
